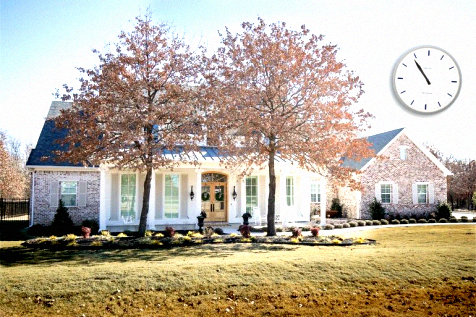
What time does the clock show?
10:54
